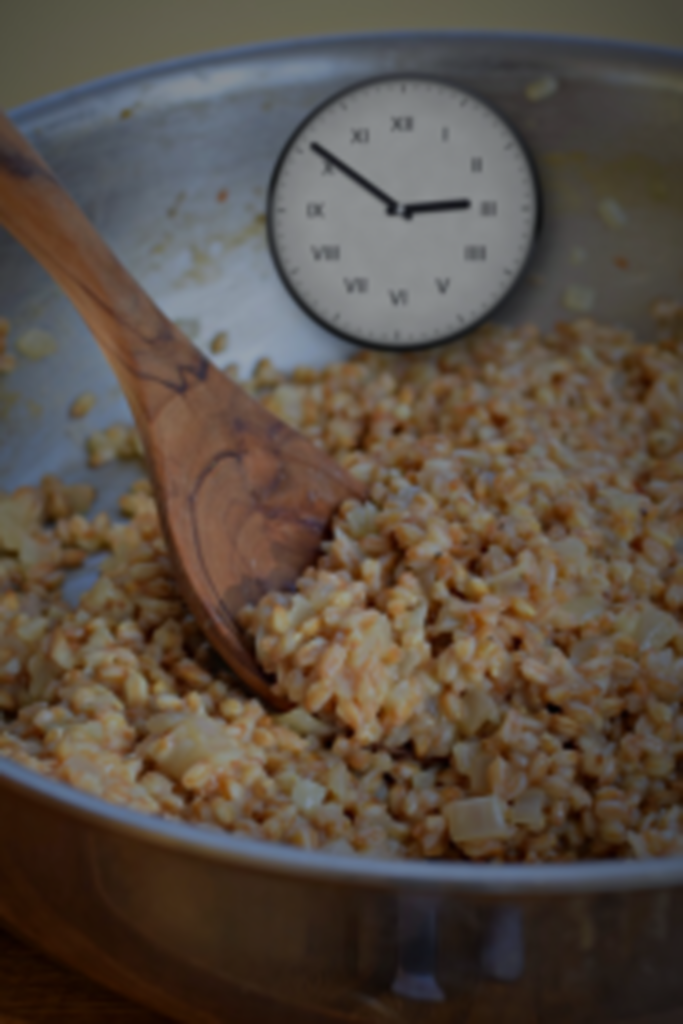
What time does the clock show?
2:51
